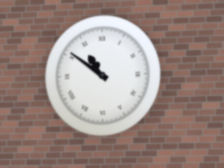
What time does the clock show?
10:51
